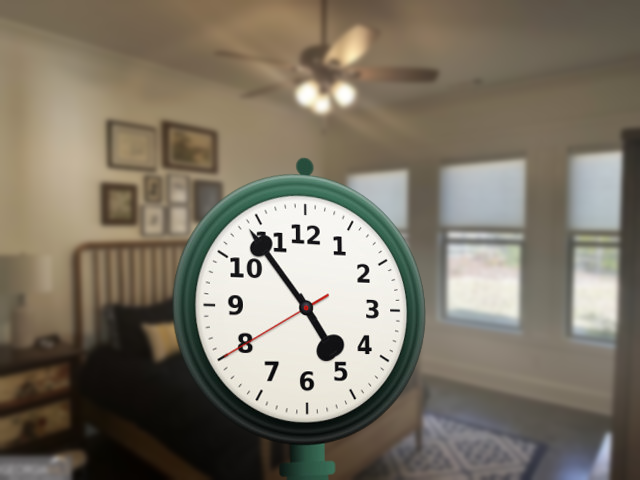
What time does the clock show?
4:53:40
